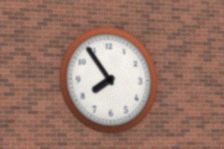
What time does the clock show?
7:54
